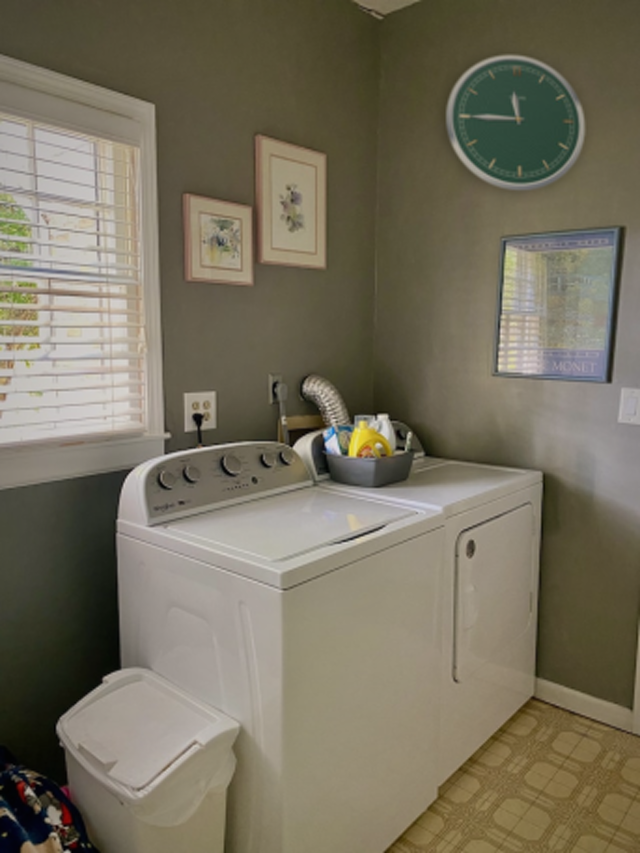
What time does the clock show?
11:45
